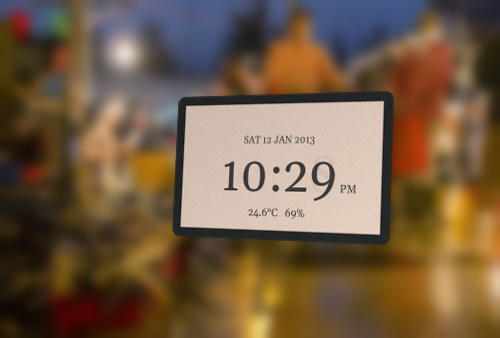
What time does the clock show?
10:29
